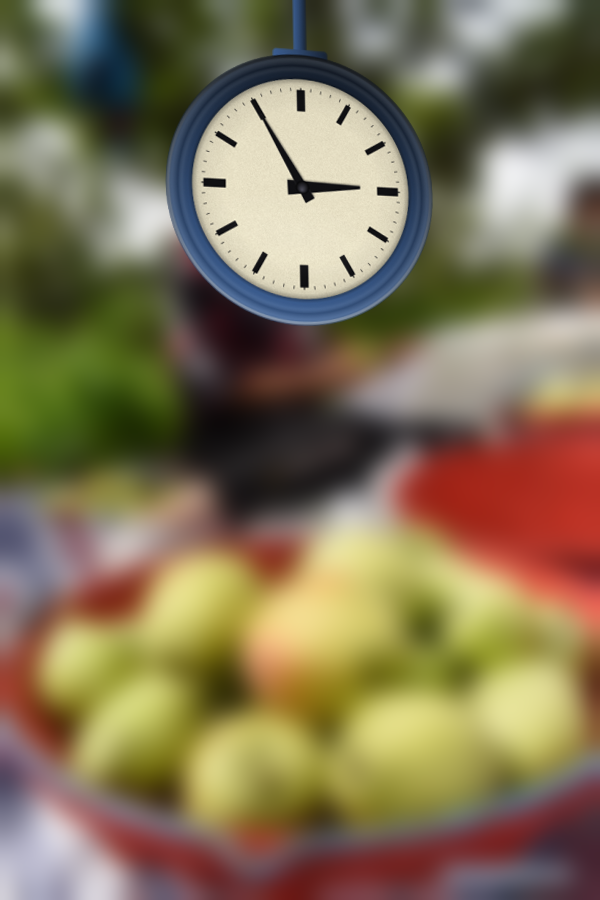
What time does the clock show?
2:55
